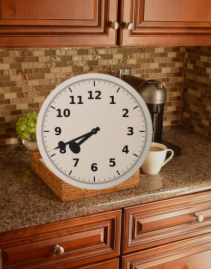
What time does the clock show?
7:41
